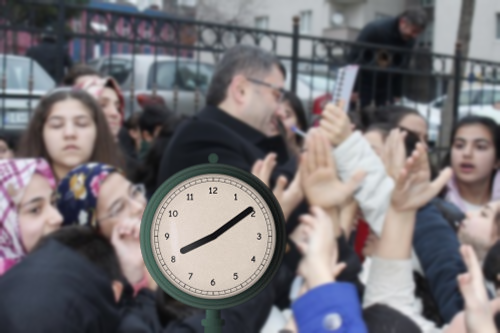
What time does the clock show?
8:09
